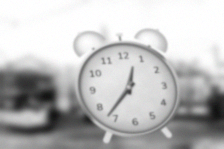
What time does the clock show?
12:37
